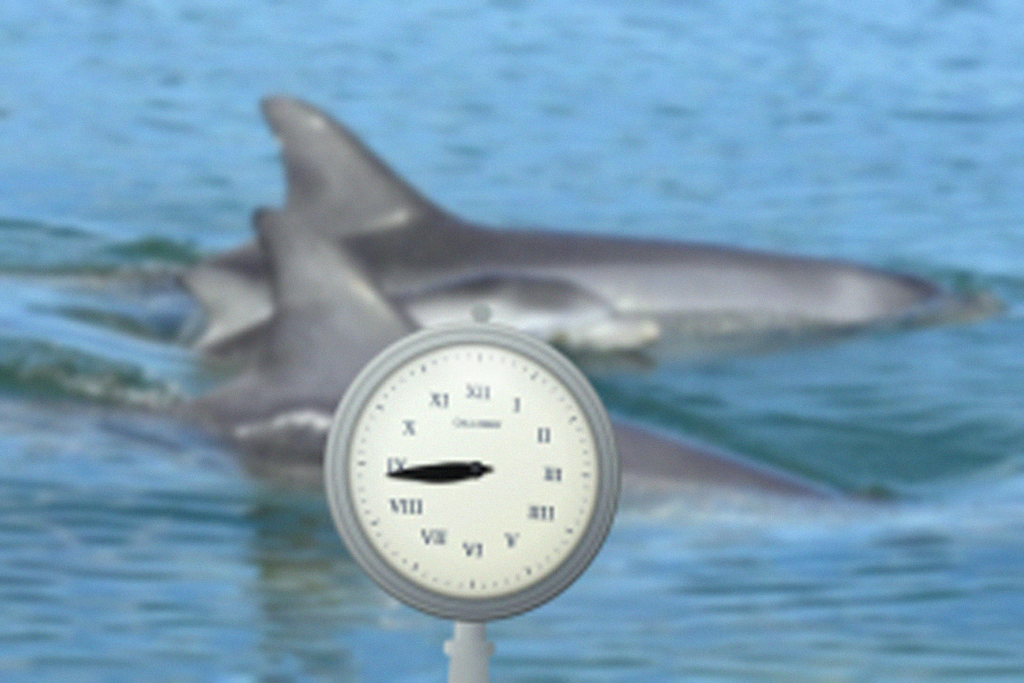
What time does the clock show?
8:44
